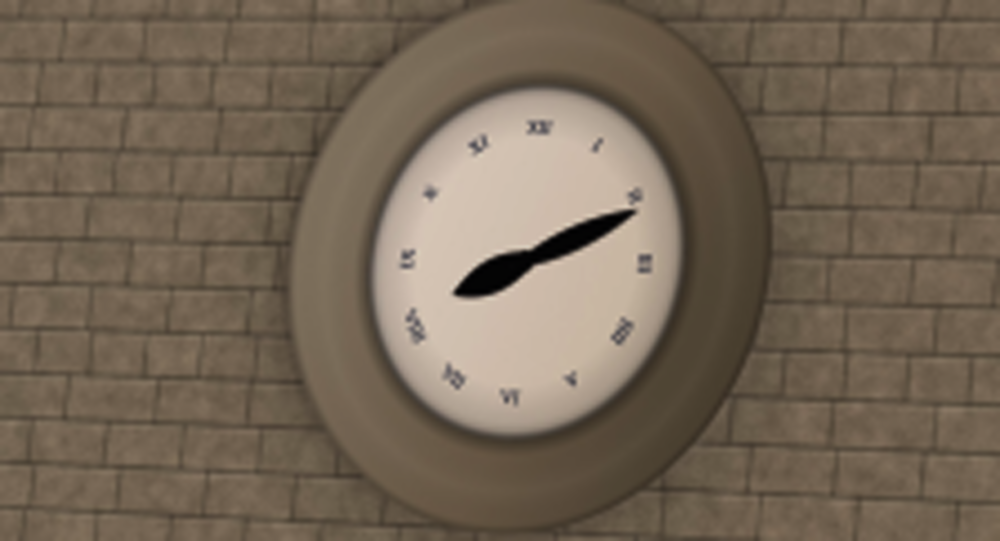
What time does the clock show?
8:11
